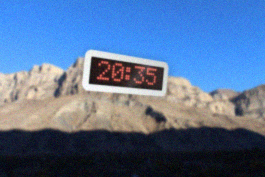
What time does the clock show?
20:35
